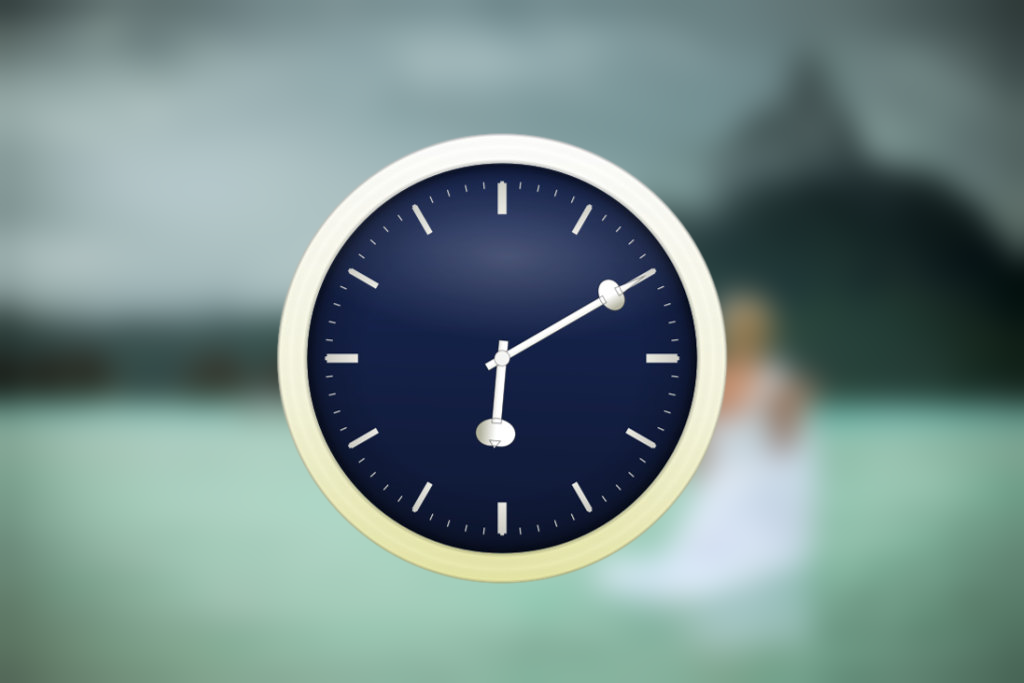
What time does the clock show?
6:10
